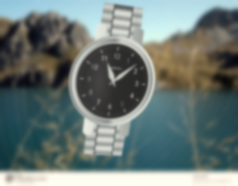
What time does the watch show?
11:08
